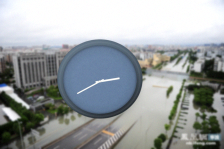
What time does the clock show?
2:40
